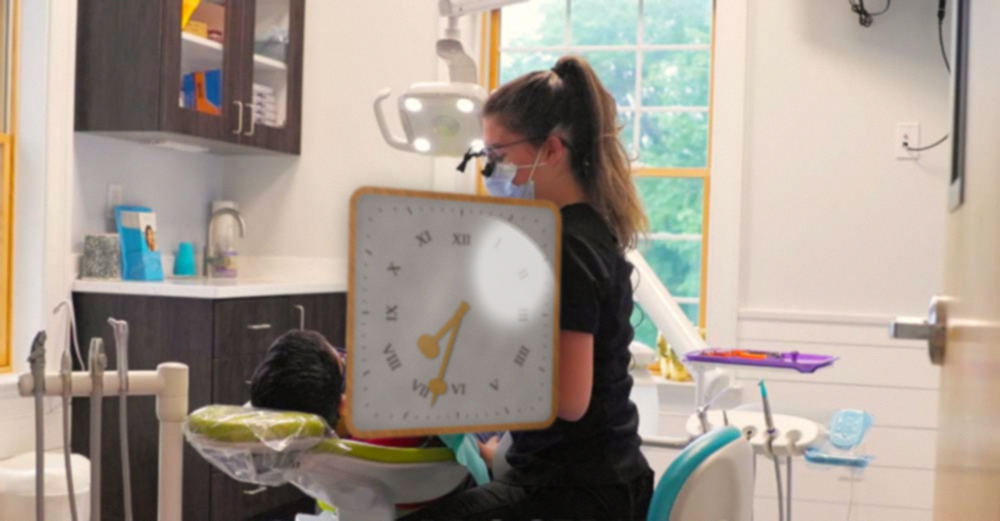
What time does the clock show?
7:33
